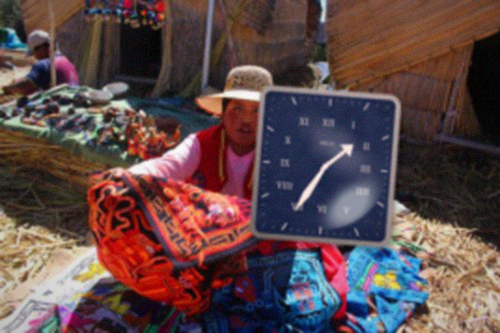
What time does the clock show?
1:35
